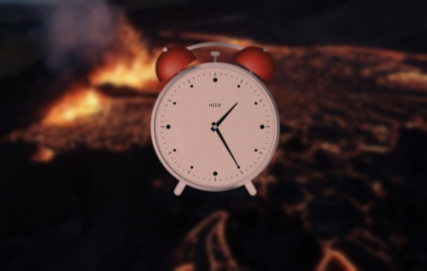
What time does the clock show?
1:25
